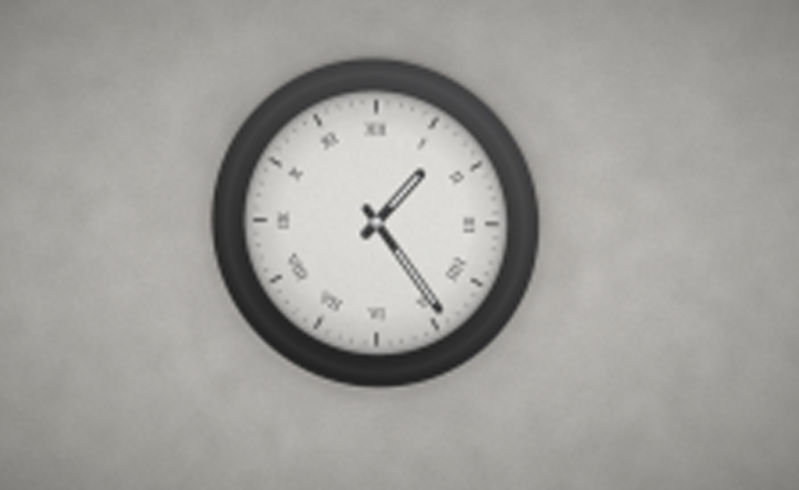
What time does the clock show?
1:24
